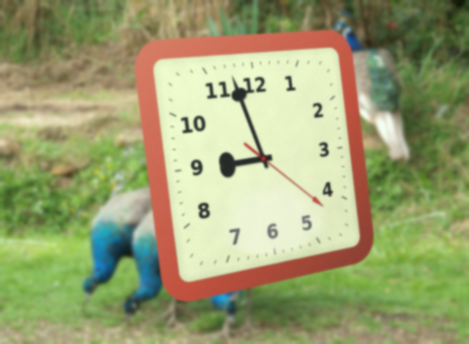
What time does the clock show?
8:57:22
